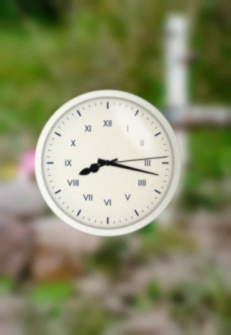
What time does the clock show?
8:17:14
